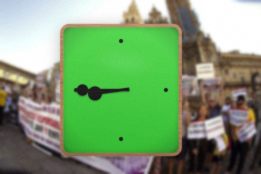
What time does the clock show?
8:45
